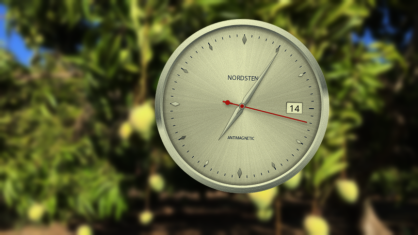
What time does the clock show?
7:05:17
